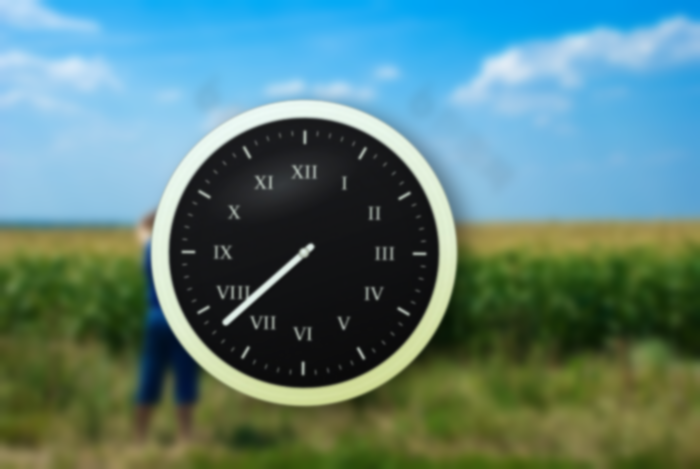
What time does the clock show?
7:38
